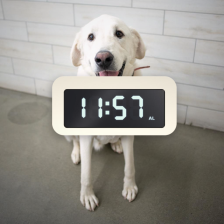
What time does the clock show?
11:57
